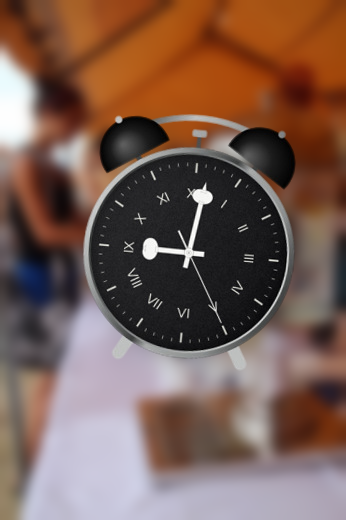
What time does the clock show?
9:01:25
